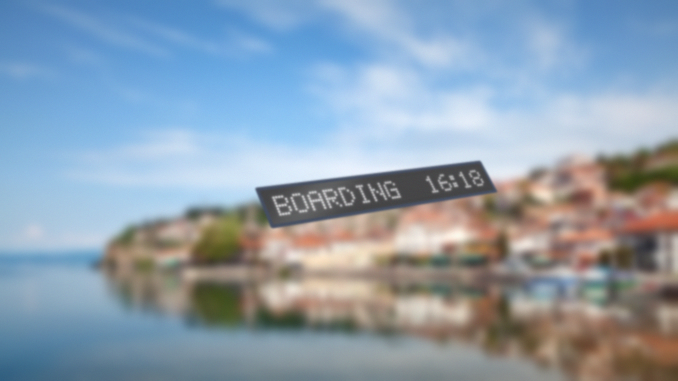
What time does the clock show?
16:18
